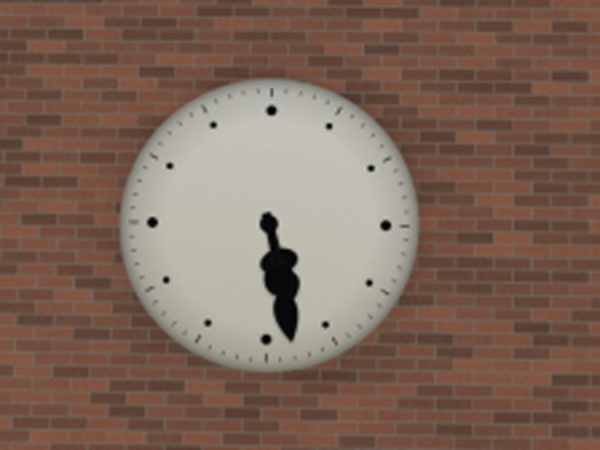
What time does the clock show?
5:28
